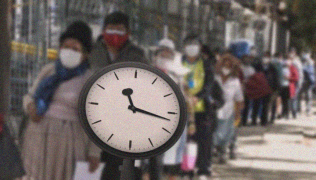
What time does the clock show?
11:17
